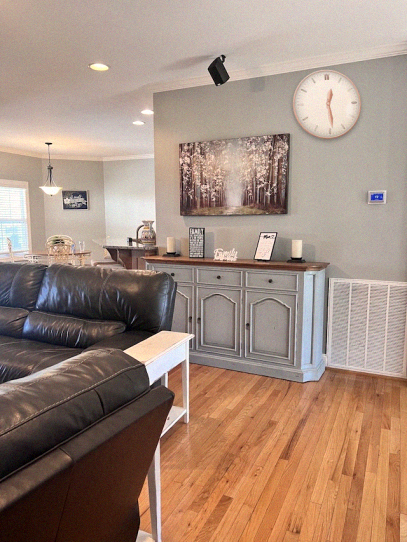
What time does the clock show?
12:29
